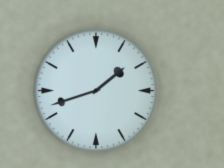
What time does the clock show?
1:42
